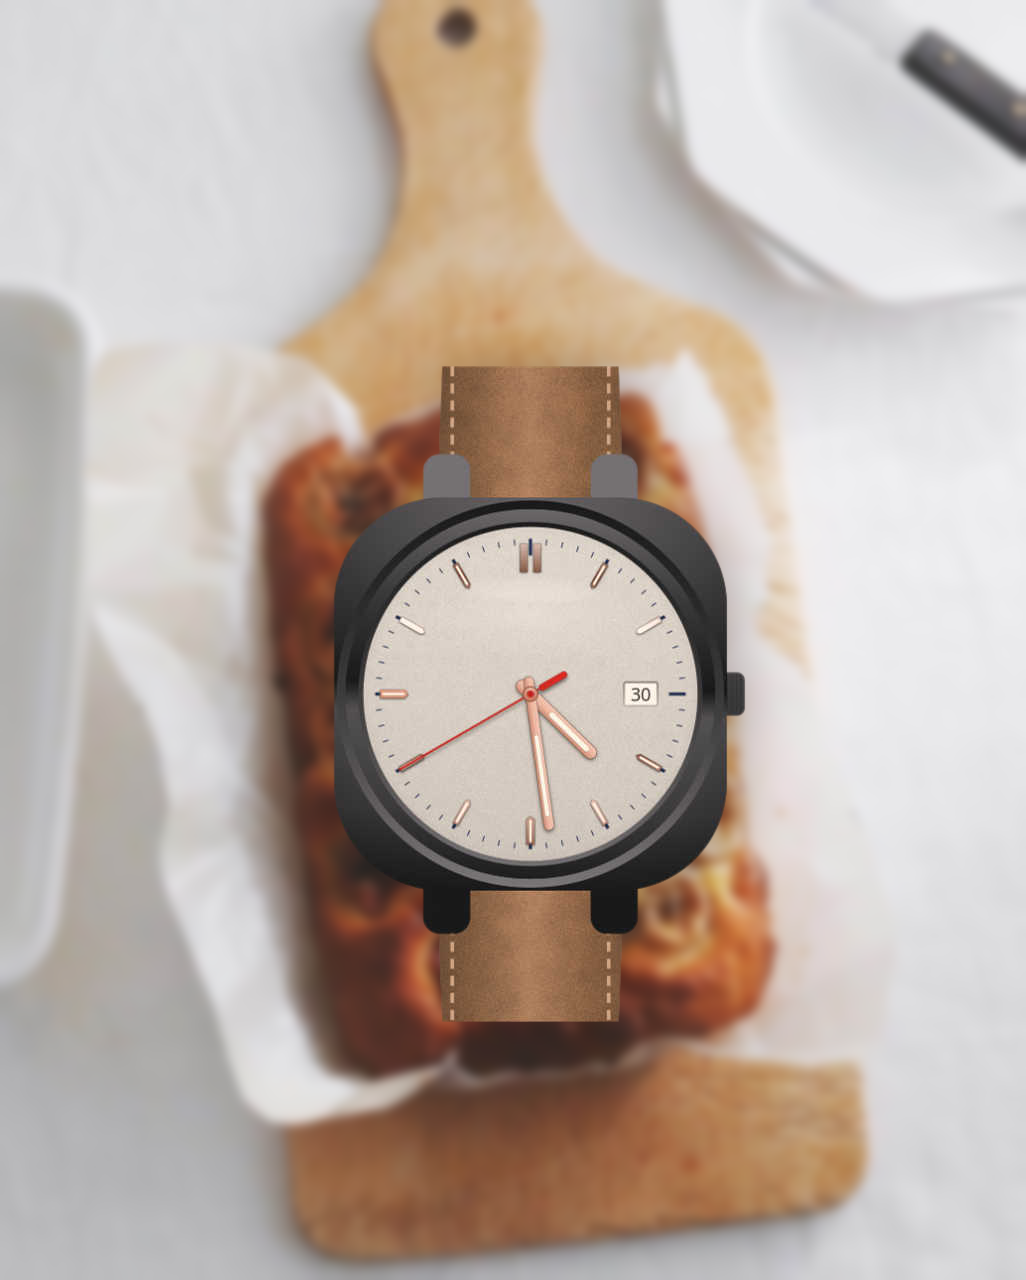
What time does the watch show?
4:28:40
